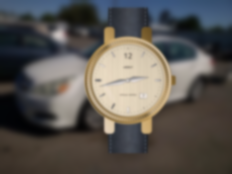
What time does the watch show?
2:43
